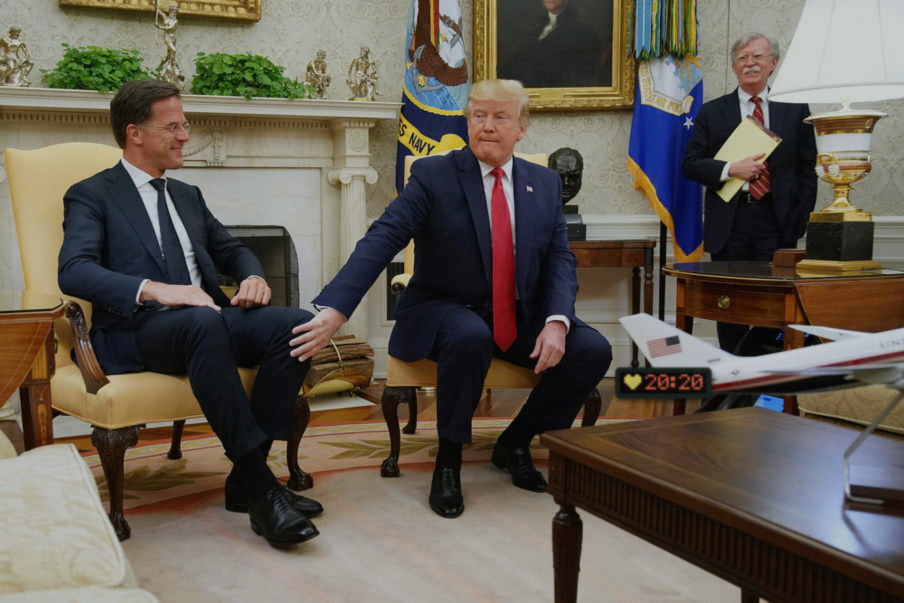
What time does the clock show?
20:20
